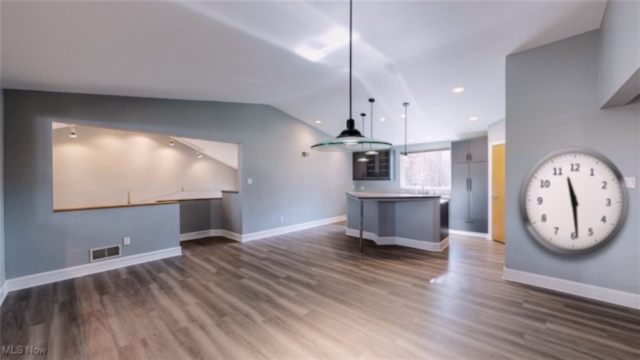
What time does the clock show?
11:29
